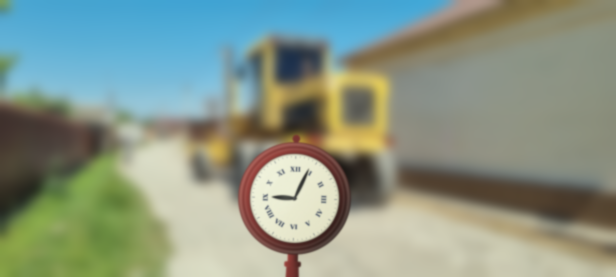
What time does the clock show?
9:04
